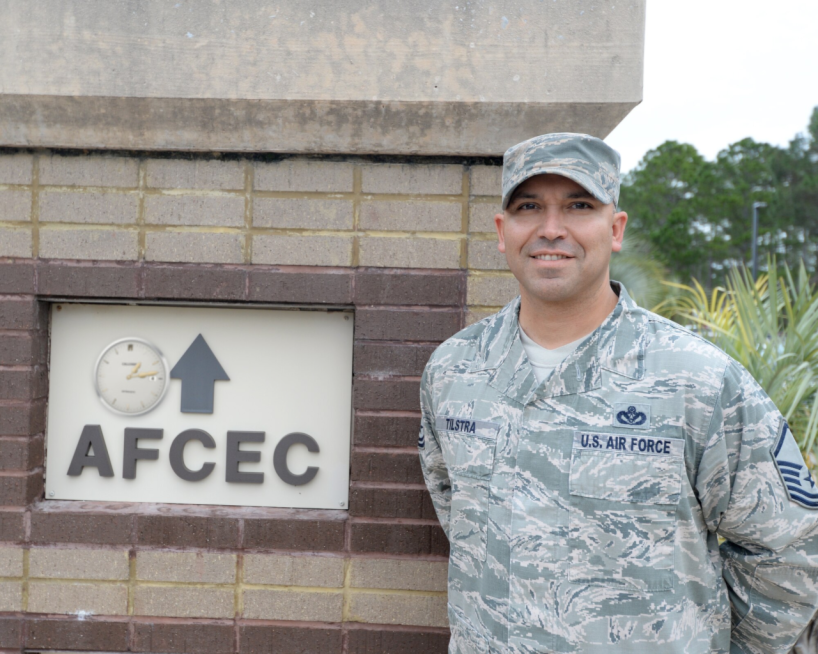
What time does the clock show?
1:13
